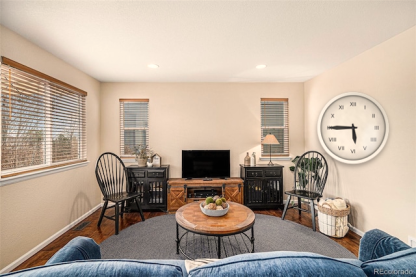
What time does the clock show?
5:45
